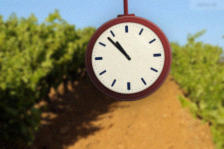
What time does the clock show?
10:53
